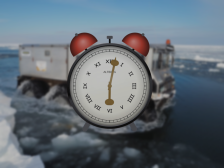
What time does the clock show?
6:02
